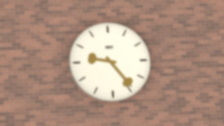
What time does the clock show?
9:24
